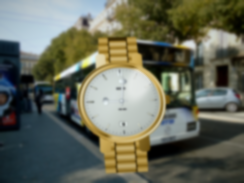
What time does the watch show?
9:01
